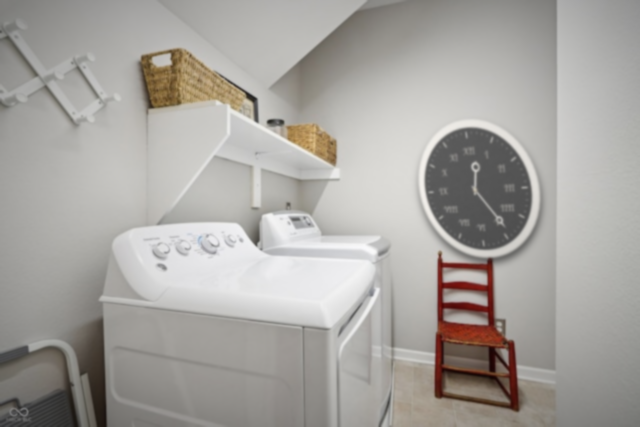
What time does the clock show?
12:24
